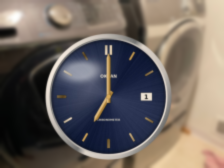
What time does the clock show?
7:00
